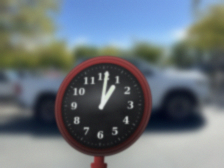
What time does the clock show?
1:01
